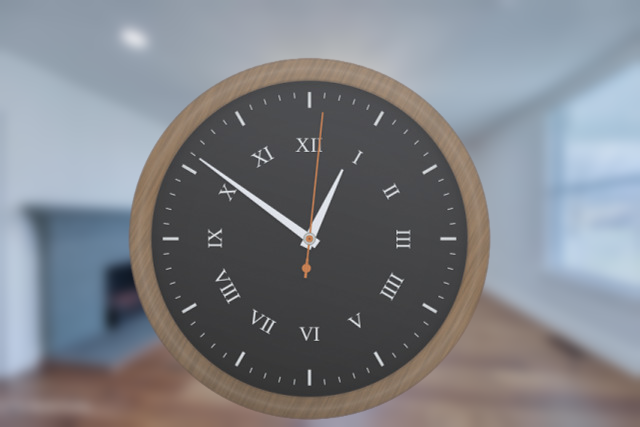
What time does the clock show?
12:51:01
